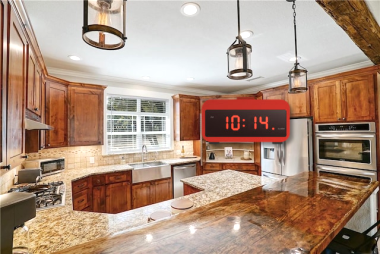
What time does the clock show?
10:14
